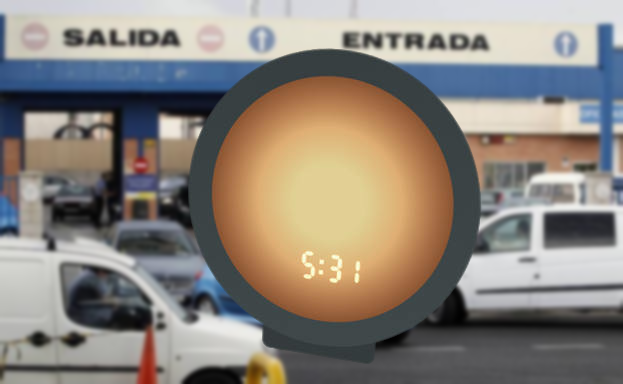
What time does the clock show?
5:31
